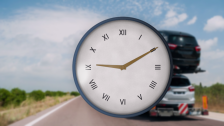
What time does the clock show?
9:10
